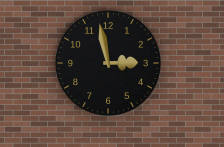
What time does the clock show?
2:58
